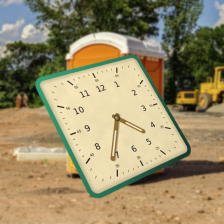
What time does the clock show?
4:36
